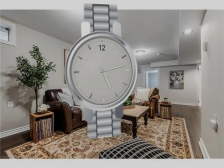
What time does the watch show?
5:13
